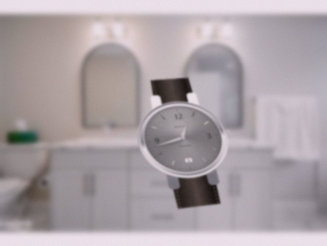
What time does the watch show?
12:43
